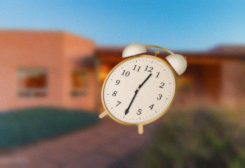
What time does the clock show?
12:30
